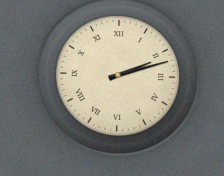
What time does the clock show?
2:12
